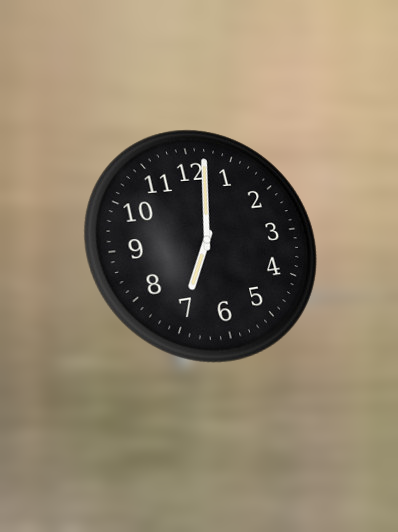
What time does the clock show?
7:02
